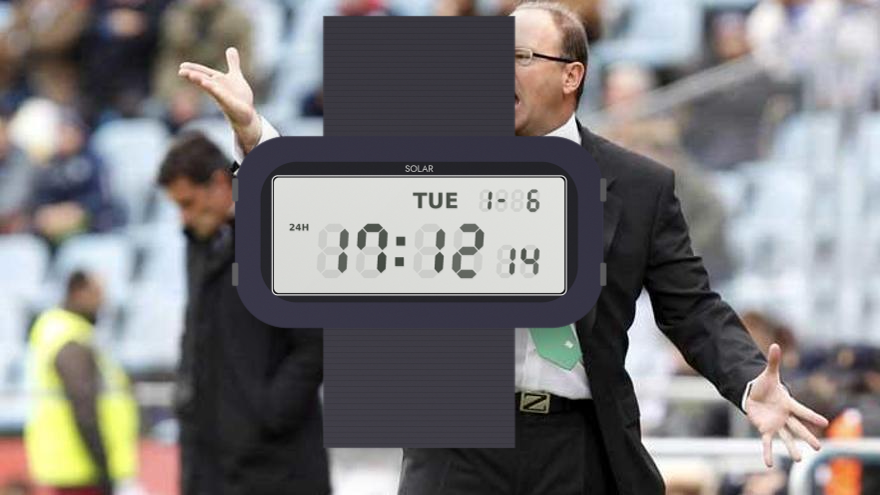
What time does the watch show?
17:12:14
